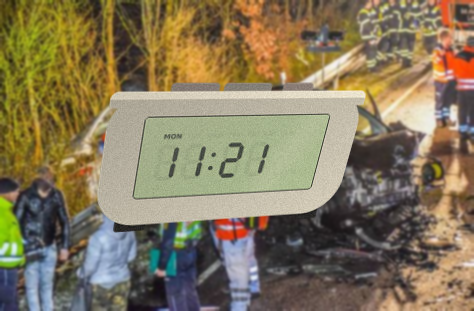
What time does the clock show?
11:21
